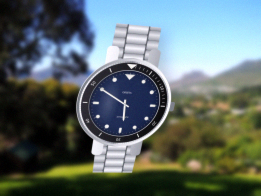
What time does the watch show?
5:50
